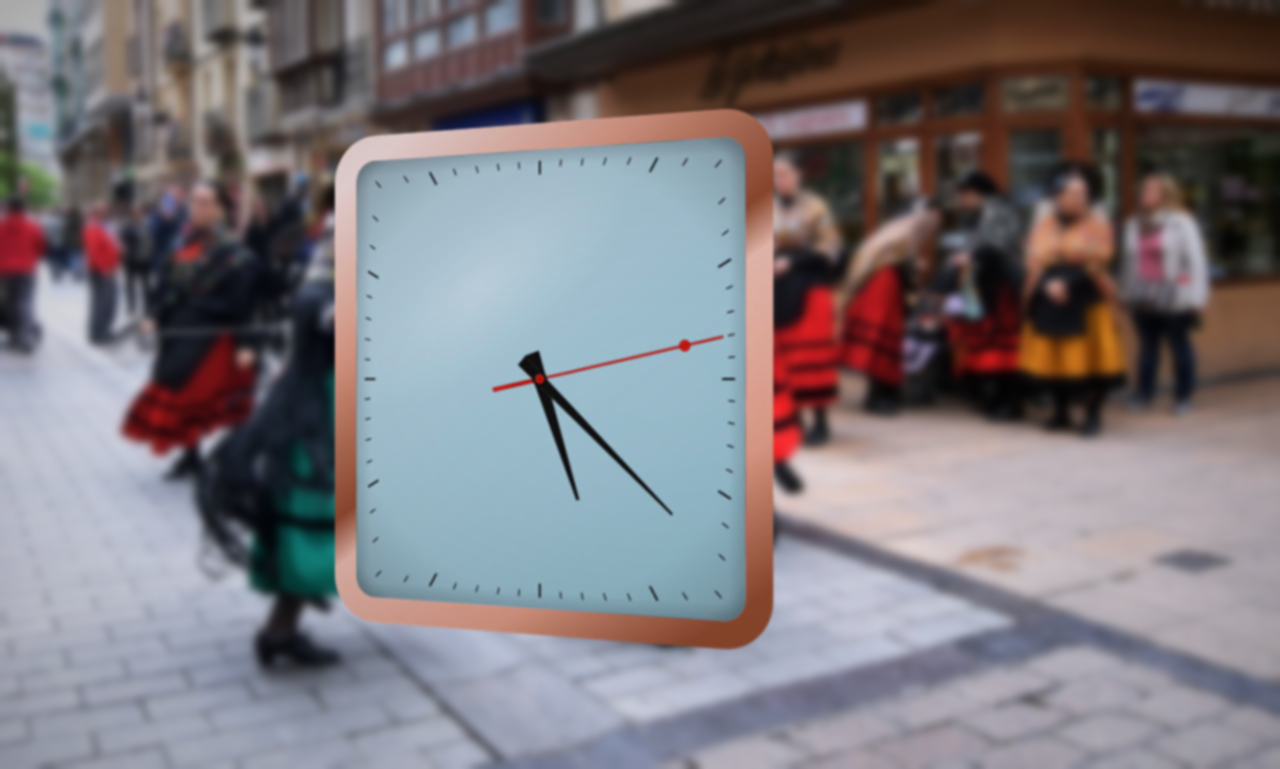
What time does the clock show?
5:22:13
